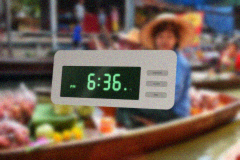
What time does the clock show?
6:36
